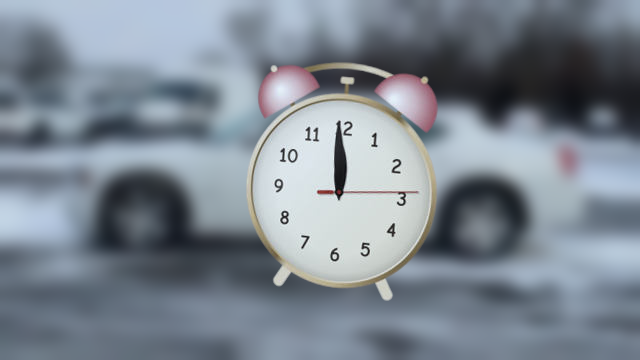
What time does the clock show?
11:59:14
